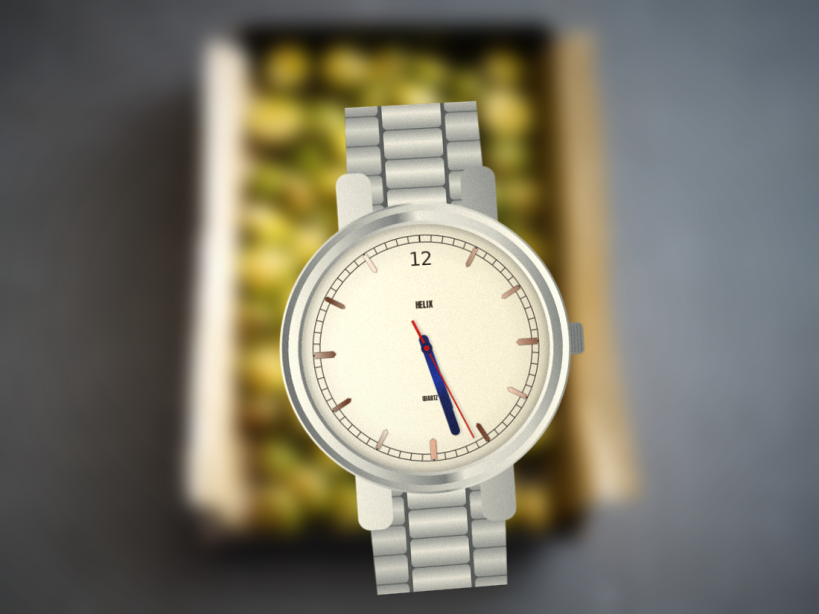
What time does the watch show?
5:27:26
